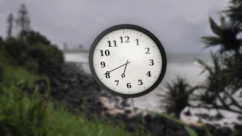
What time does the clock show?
6:41
